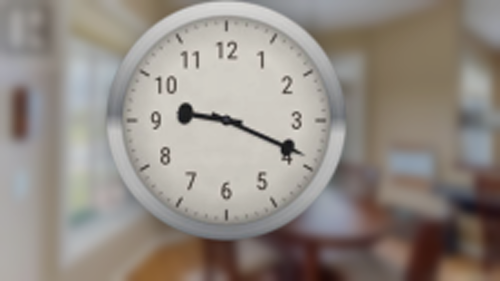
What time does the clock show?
9:19
